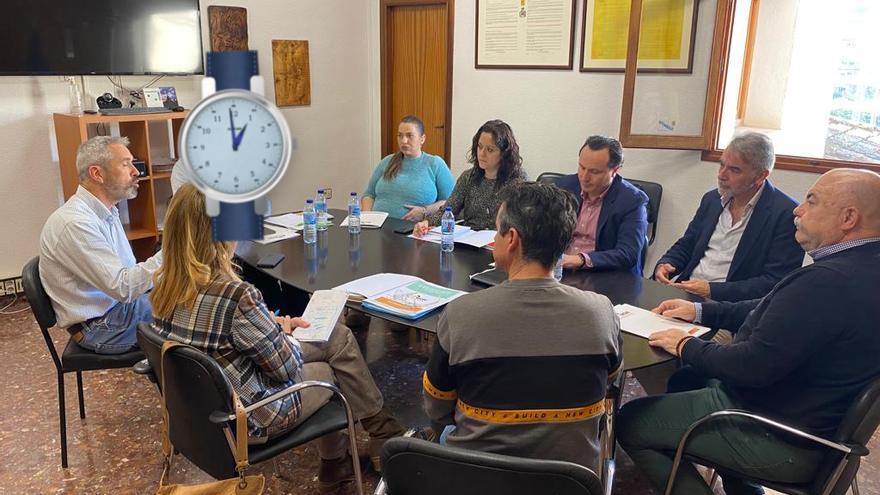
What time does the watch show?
12:59
